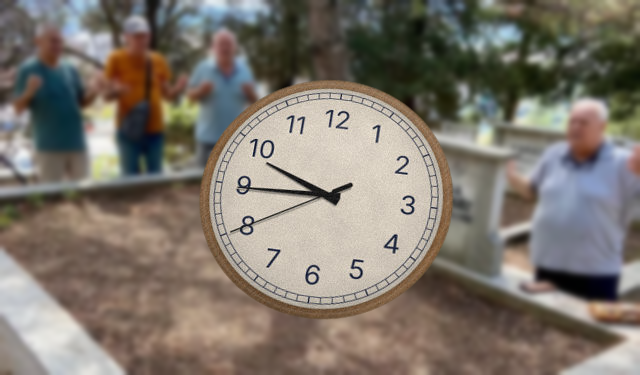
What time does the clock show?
9:44:40
